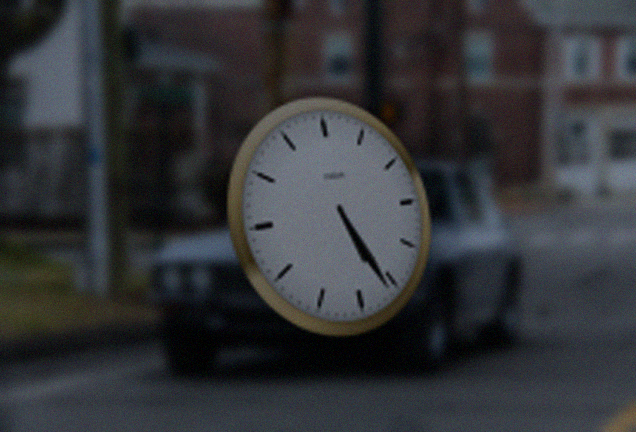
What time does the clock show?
5:26
